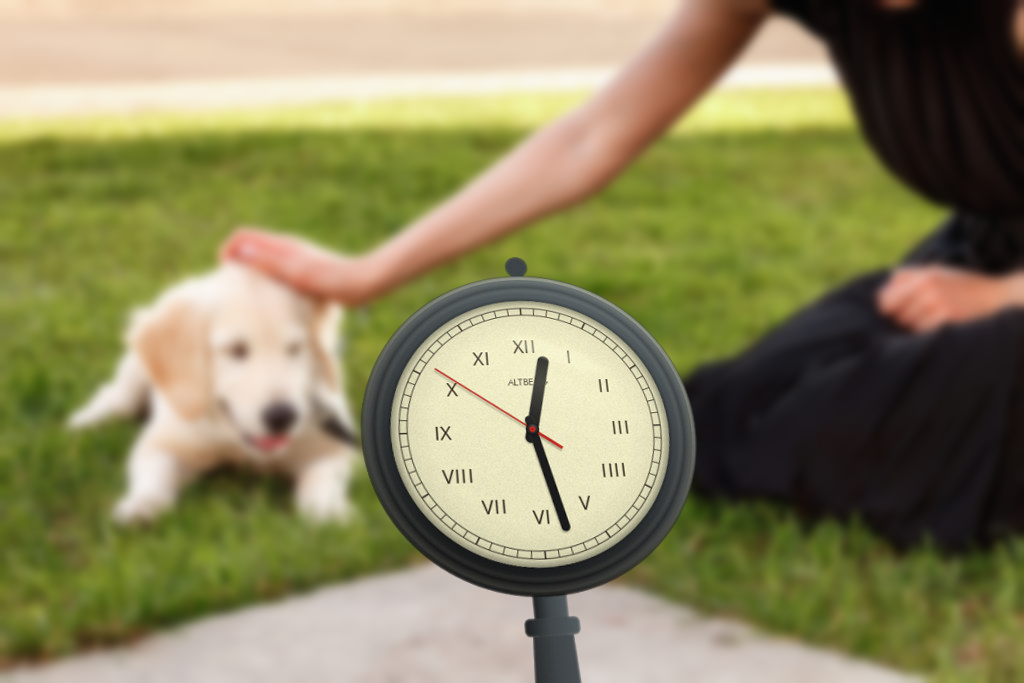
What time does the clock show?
12:27:51
